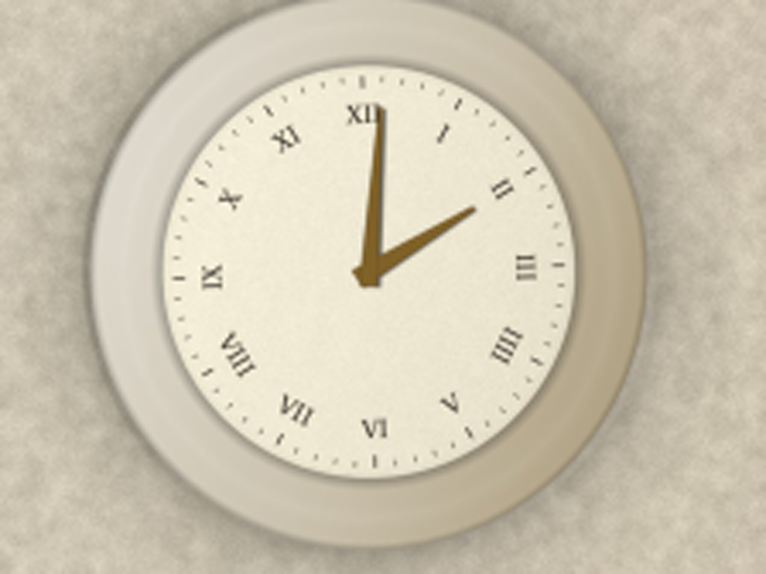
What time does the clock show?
2:01
